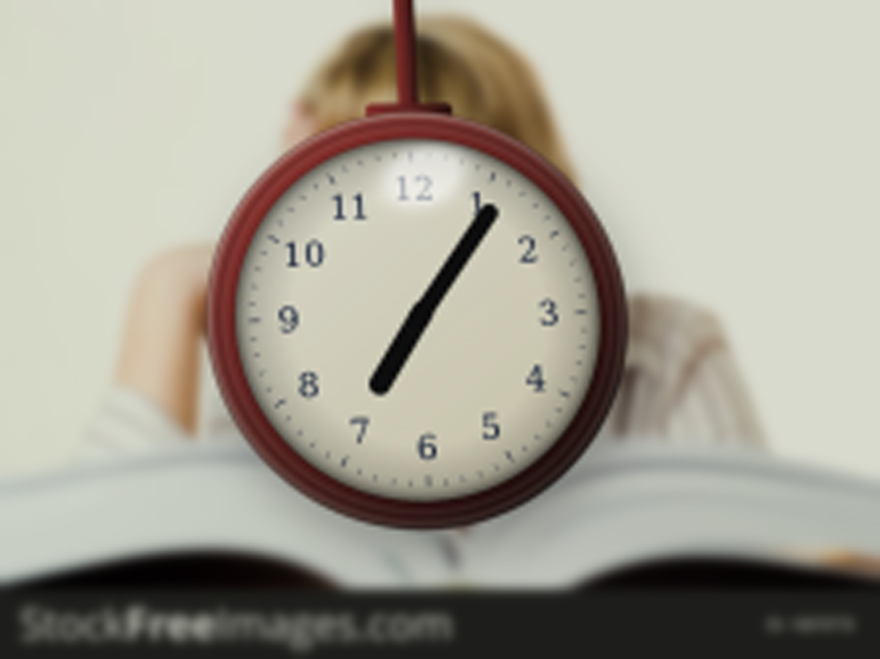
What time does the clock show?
7:06
